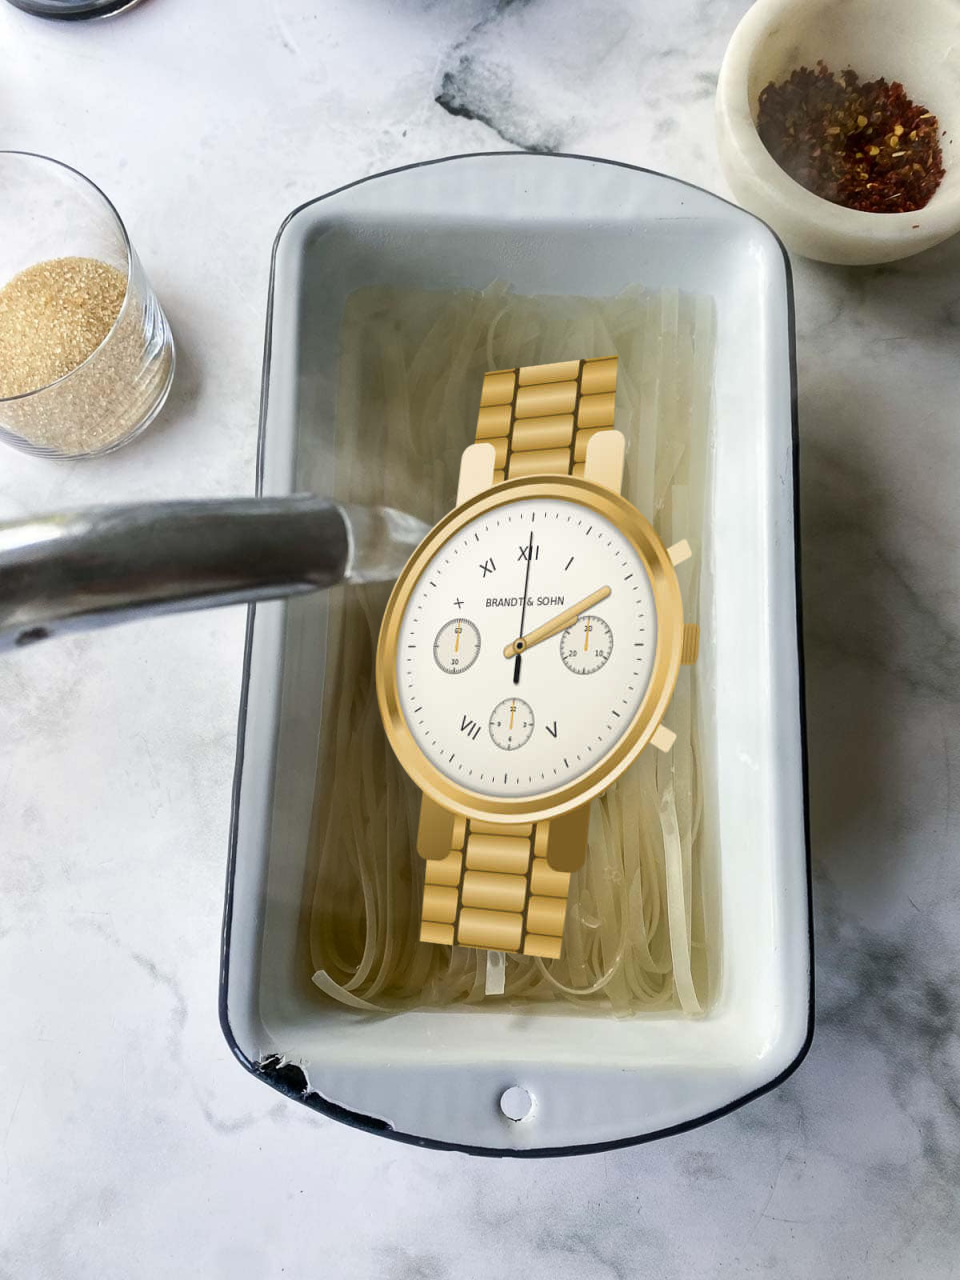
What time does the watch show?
2:10
